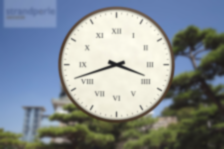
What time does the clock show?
3:42
